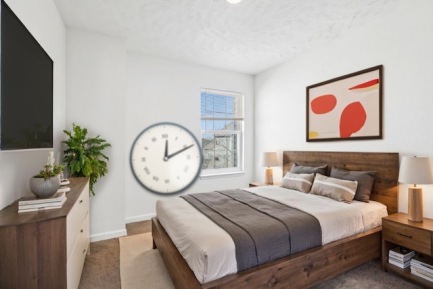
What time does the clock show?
12:11
